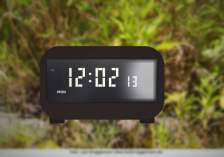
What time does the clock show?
12:02:13
